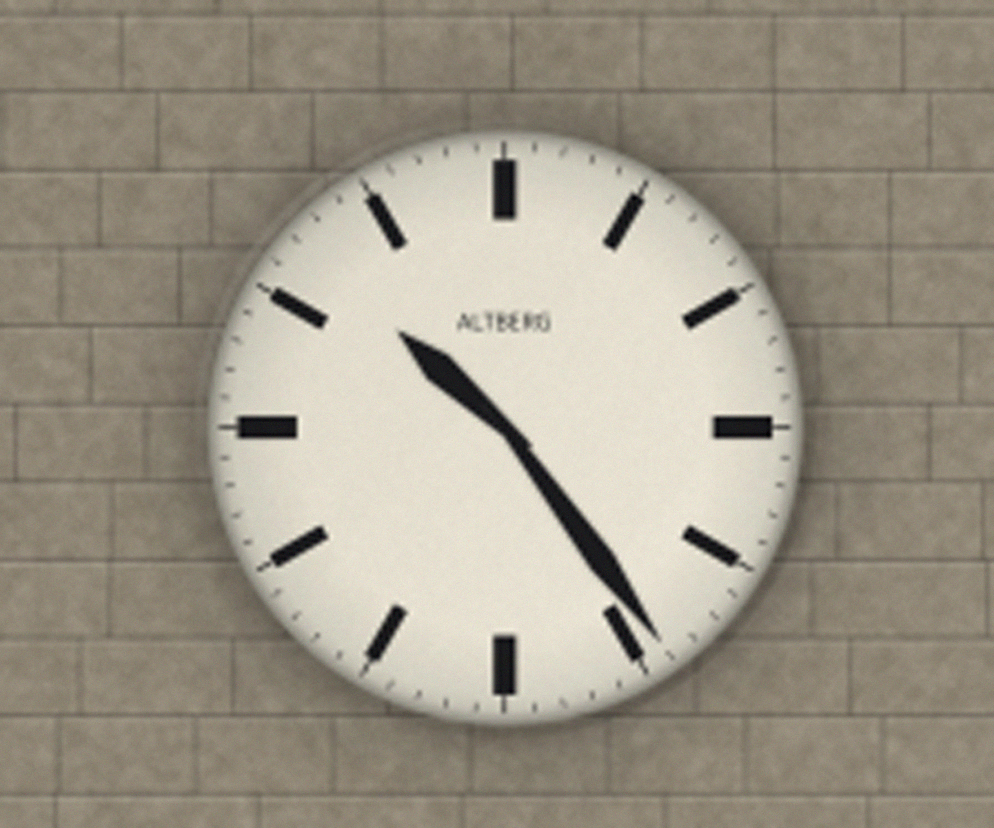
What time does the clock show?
10:24
